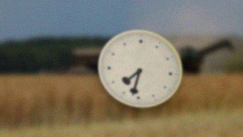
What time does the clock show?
7:32
